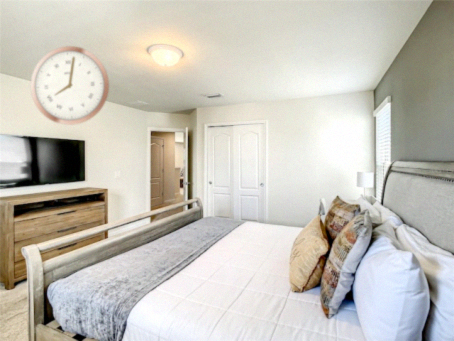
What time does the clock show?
8:02
